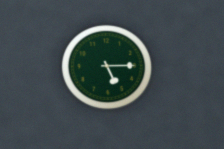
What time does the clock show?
5:15
